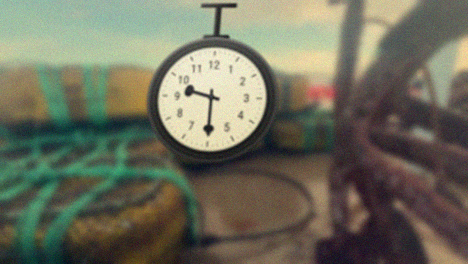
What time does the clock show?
9:30
